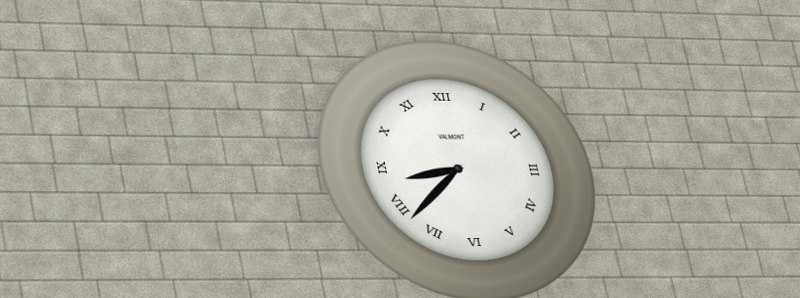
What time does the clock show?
8:38
